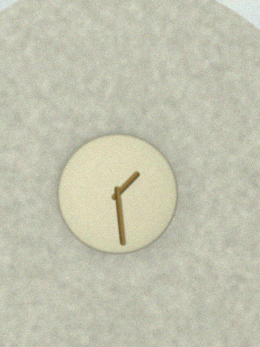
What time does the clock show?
1:29
